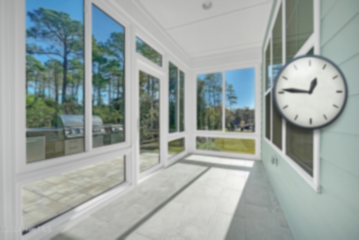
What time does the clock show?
12:46
